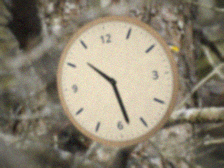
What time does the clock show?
10:28
